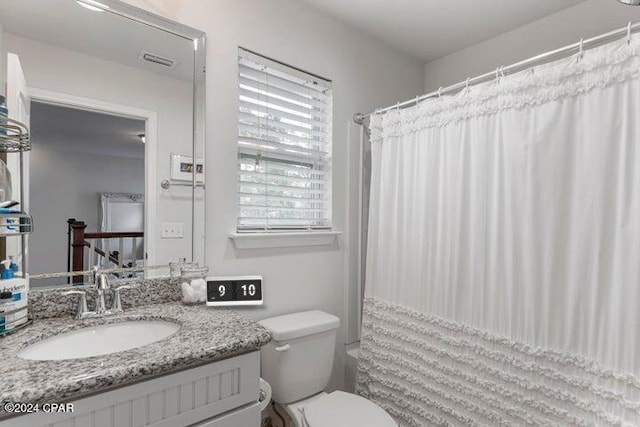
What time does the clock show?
9:10
